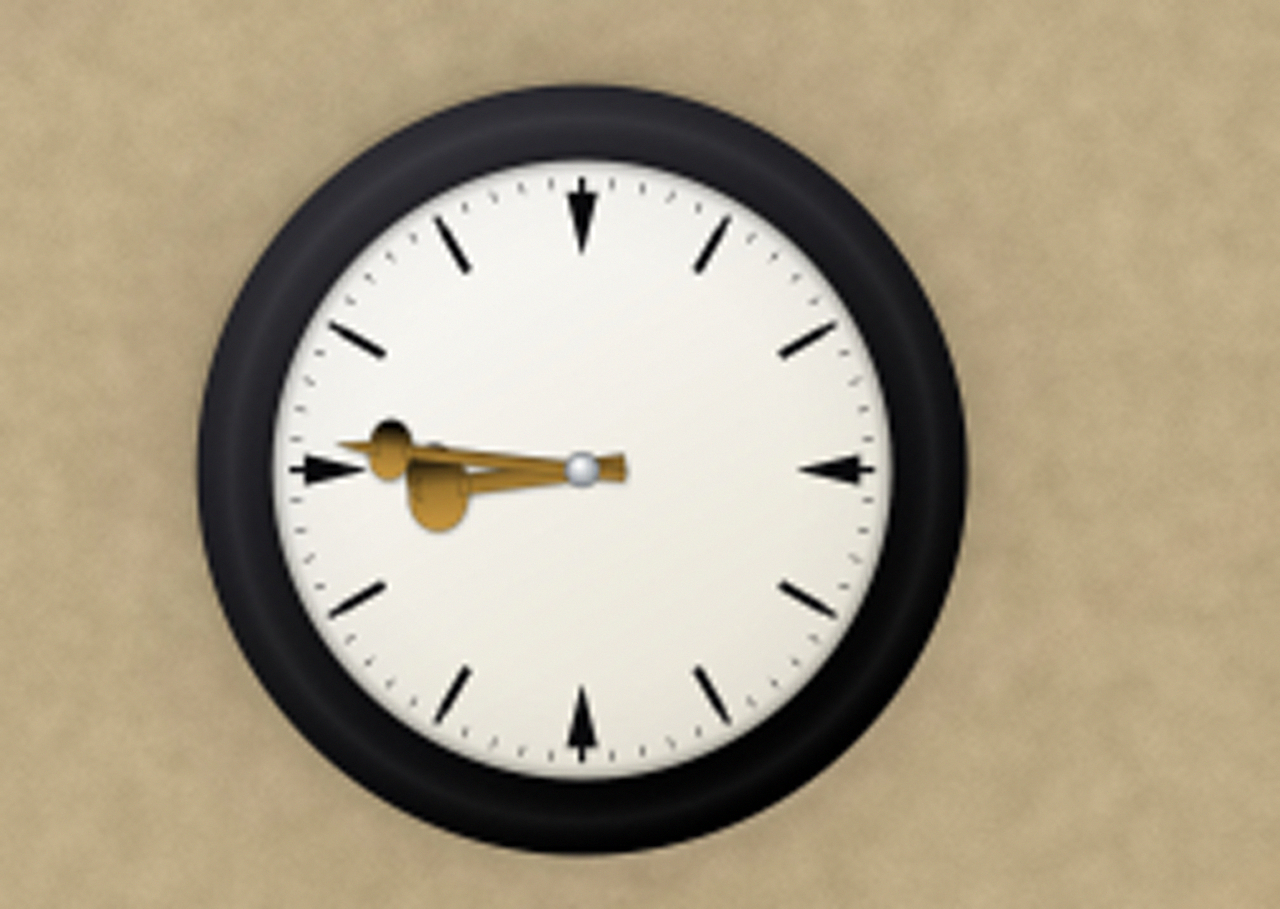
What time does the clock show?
8:46
